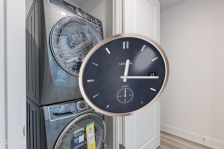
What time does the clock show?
12:16
